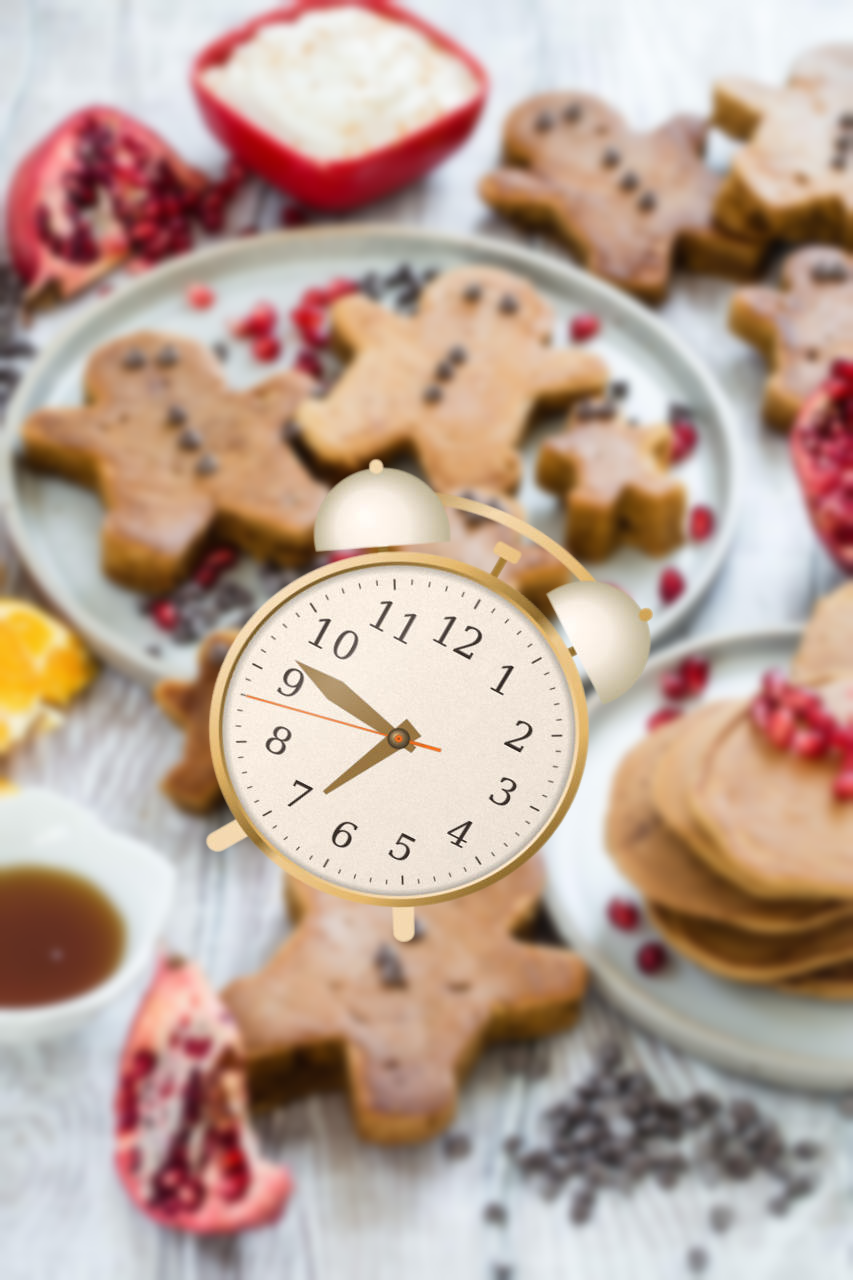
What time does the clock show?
6:46:43
